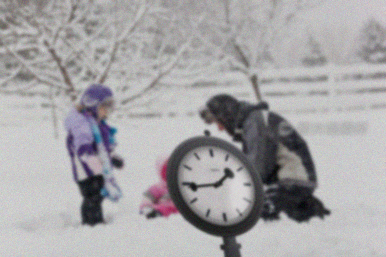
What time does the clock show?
1:44
